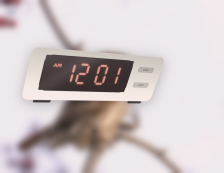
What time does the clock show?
12:01
